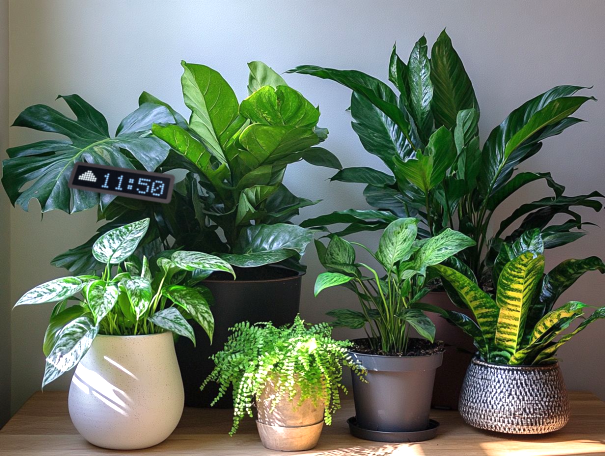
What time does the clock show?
11:50
